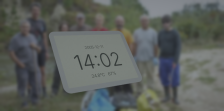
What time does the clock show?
14:02
